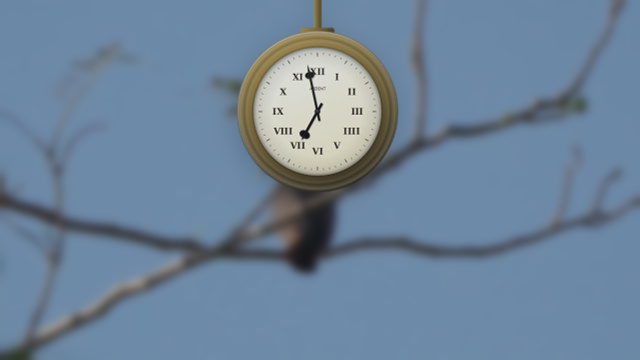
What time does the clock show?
6:58
